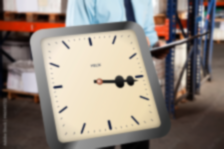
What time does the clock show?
3:16
